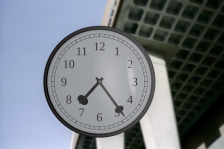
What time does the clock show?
7:24
